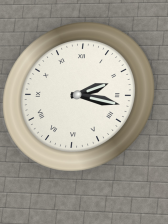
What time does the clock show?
2:17
